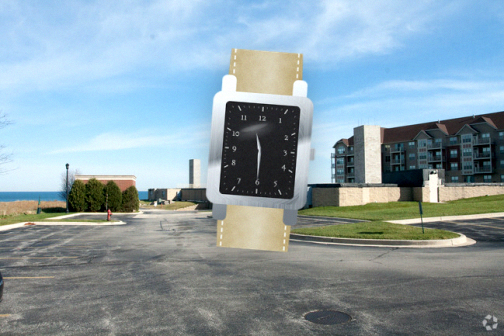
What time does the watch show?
11:30
